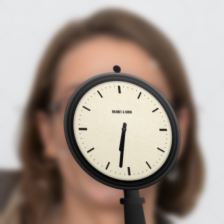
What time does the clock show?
6:32
